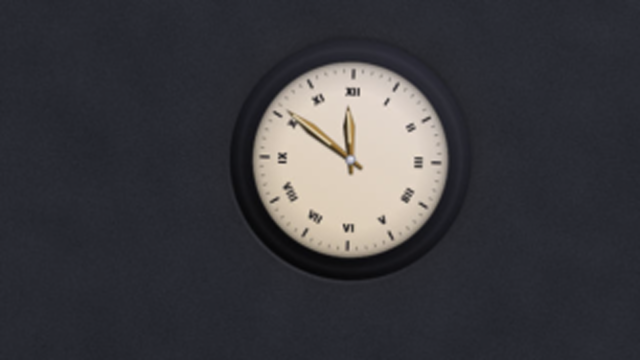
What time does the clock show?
11:51
